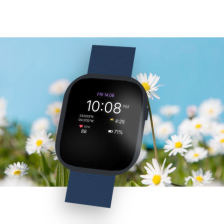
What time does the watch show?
10:08
